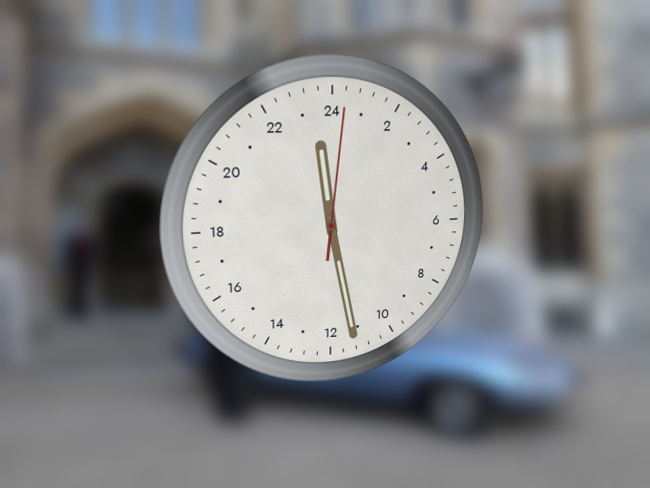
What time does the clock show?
23:28:01
